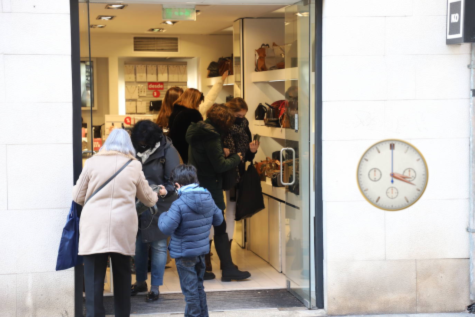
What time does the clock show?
3:19
